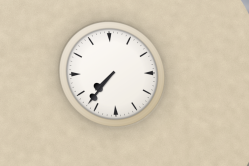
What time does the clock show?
7:37
